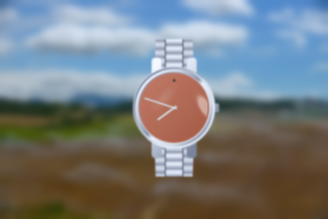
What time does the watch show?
7:48
